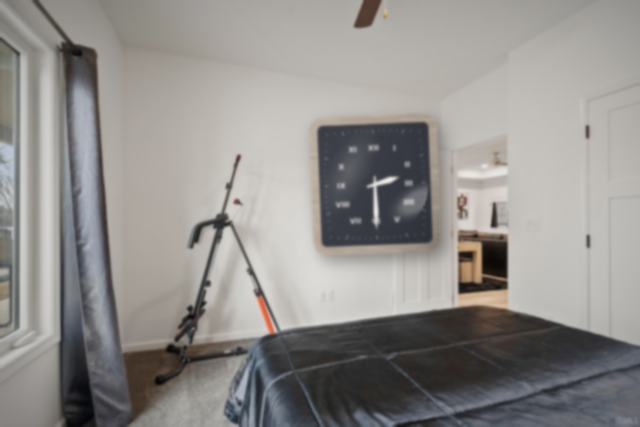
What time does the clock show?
2:30
